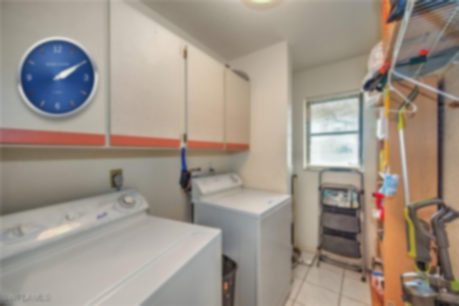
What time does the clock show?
2:10
